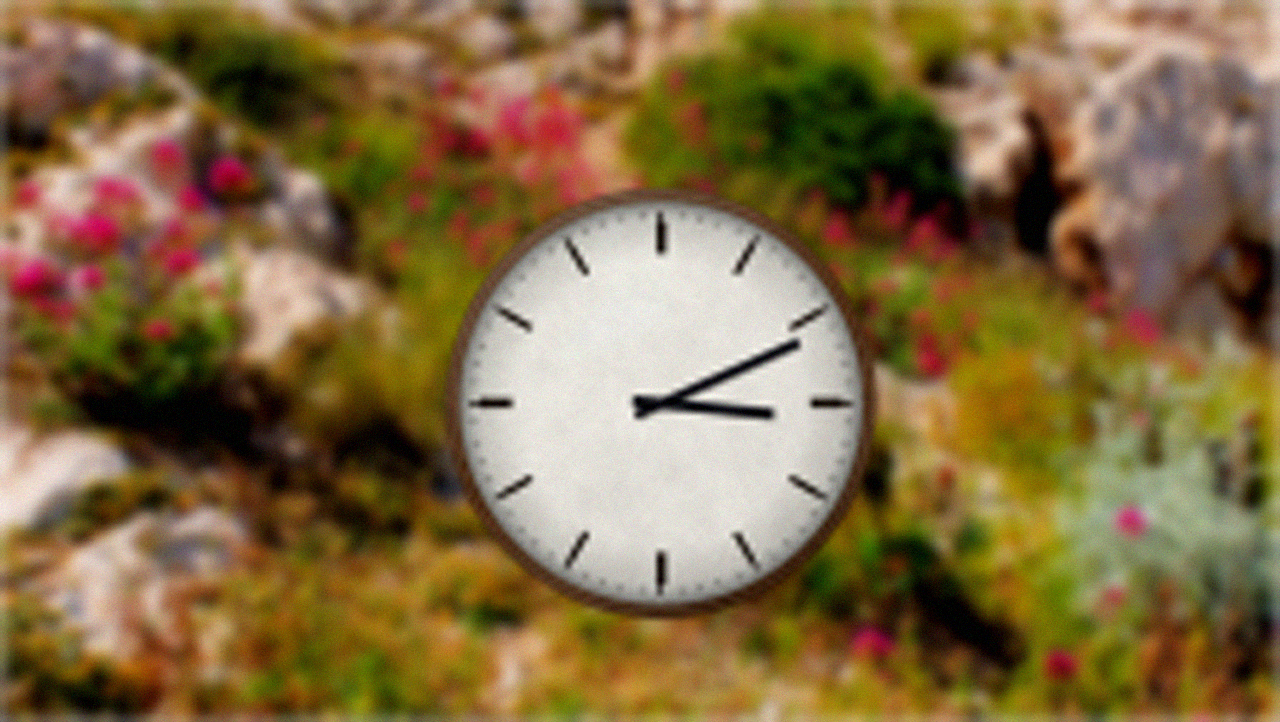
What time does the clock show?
3:11
